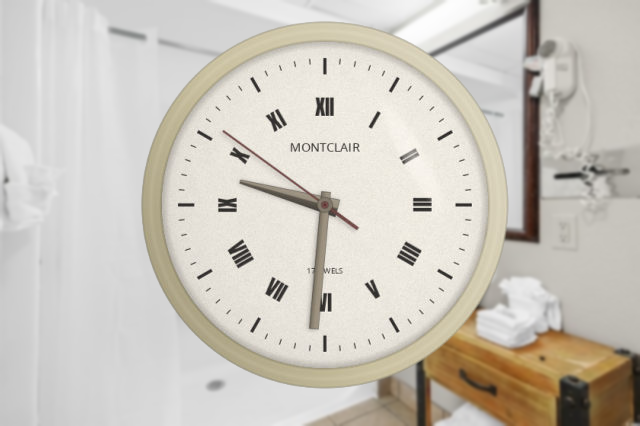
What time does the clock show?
9:30:51
